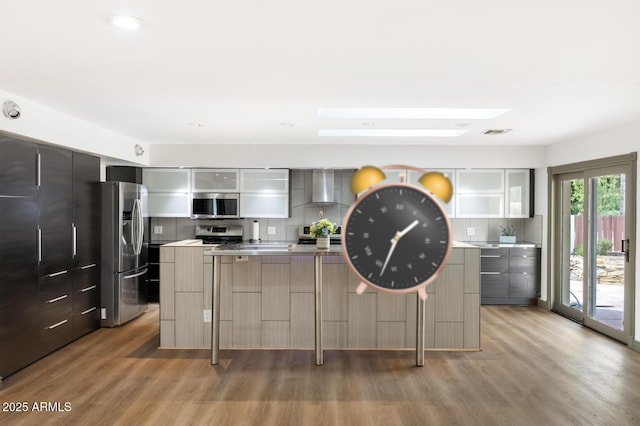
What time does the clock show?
1:33
